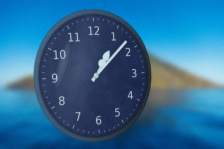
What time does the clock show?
1:08
